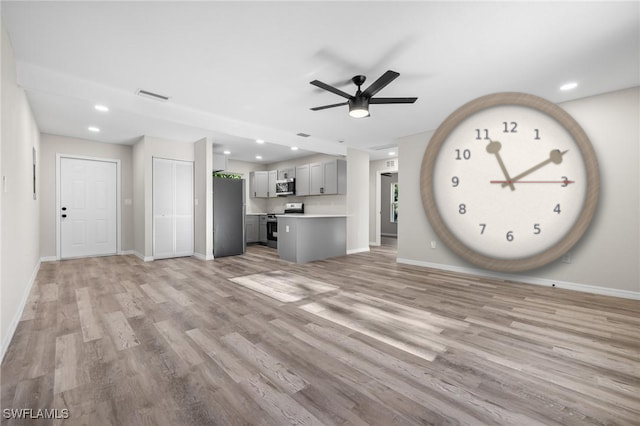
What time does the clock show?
11:10:15
